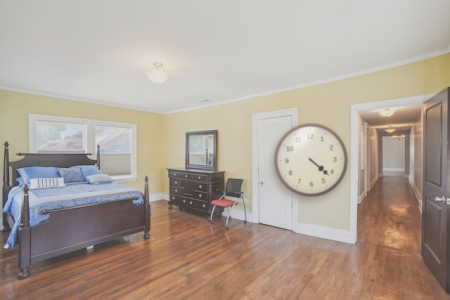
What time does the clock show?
4:22
